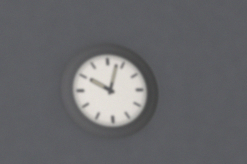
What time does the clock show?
10:03
